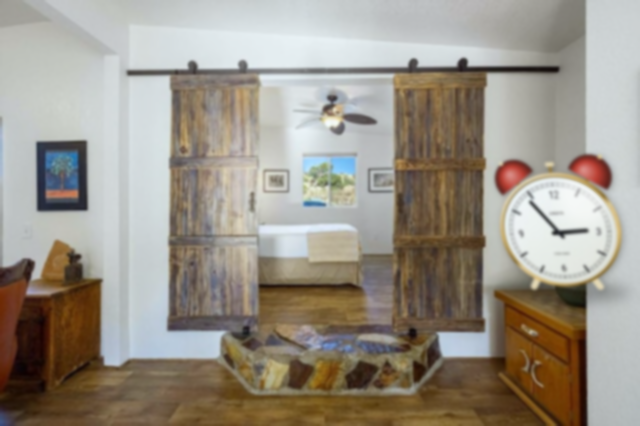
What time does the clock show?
2:54
